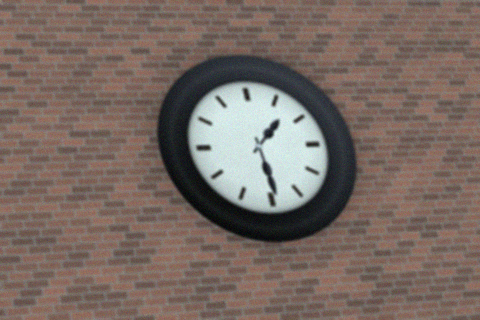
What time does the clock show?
1:29
